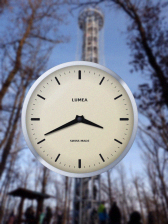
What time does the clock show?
3:41
